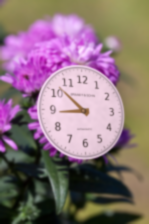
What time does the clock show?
8:52
